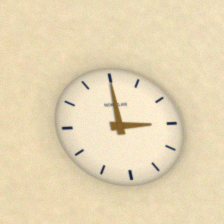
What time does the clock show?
3:00
